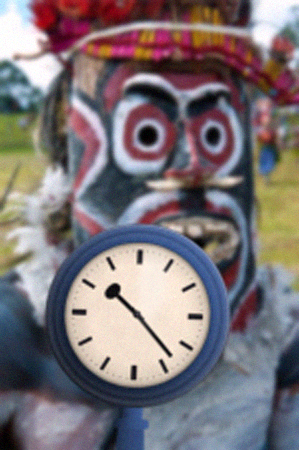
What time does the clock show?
10:23
